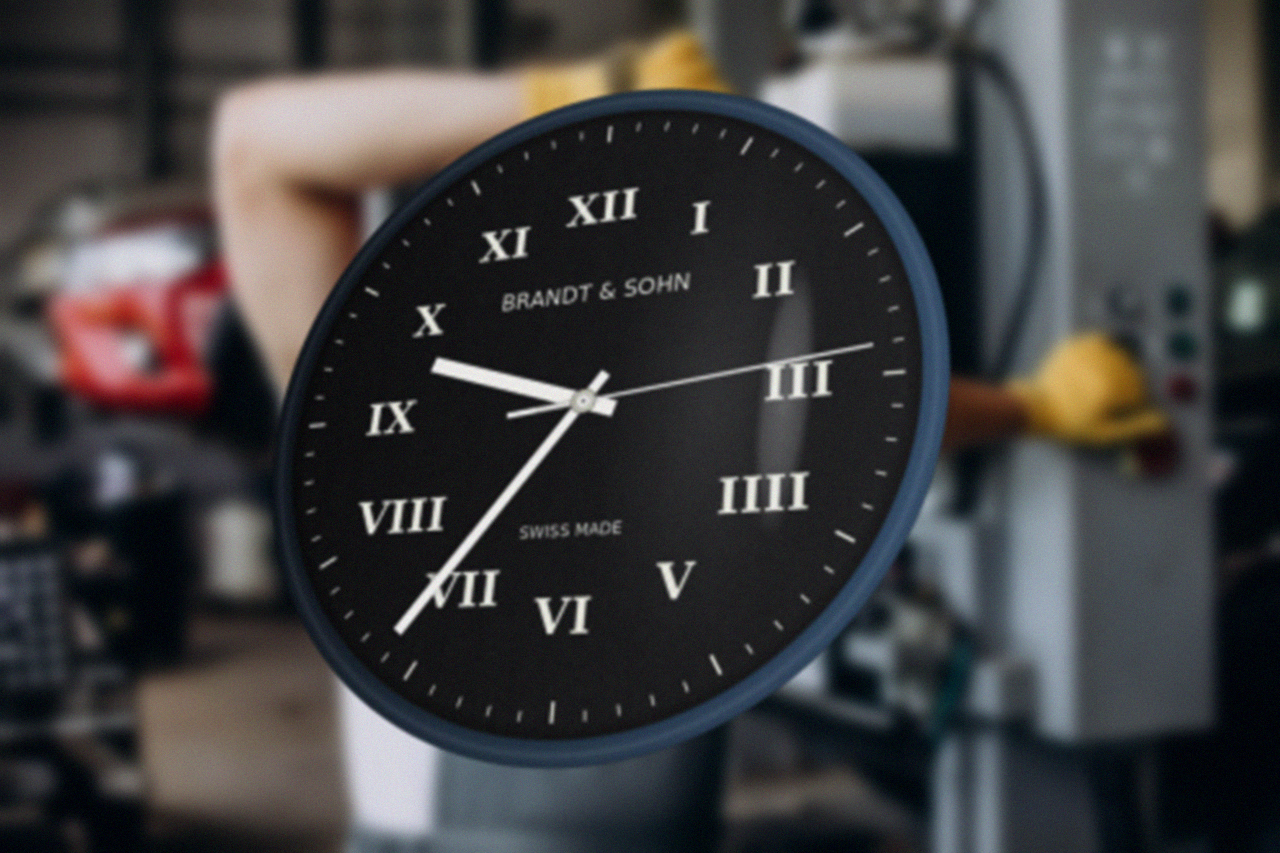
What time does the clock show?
9:36:14
